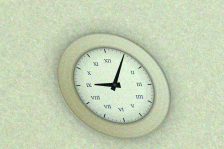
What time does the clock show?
9:05
